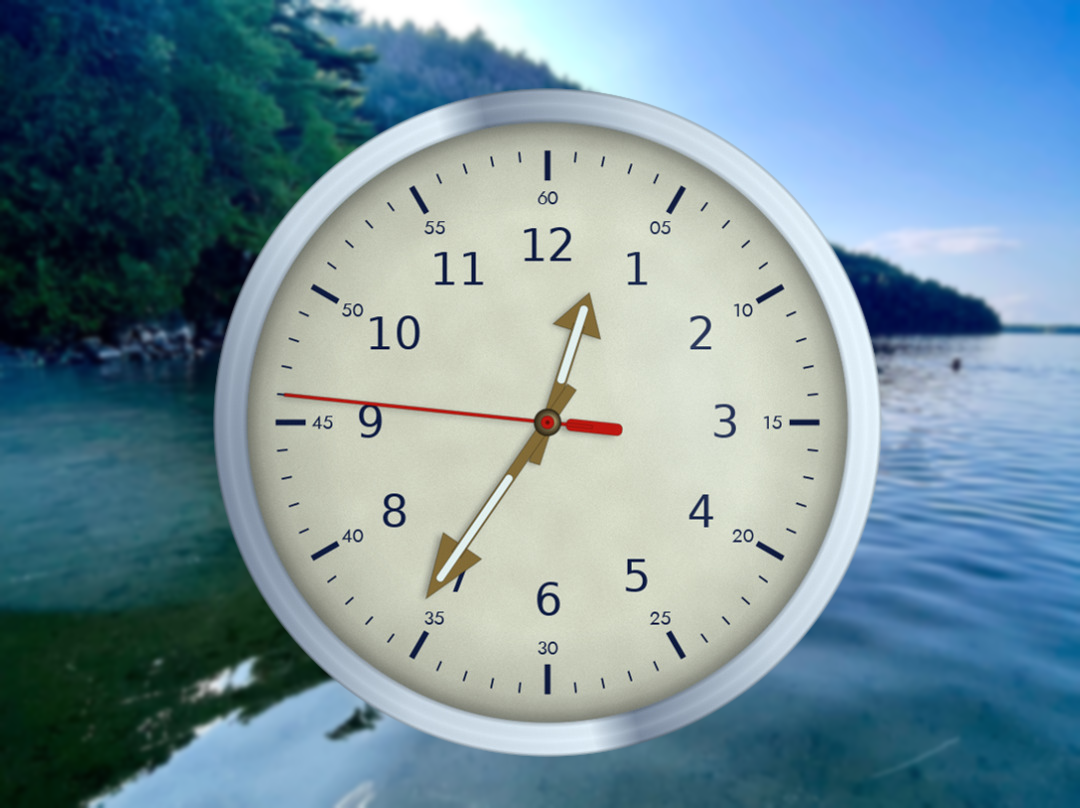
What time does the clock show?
12:35:46
